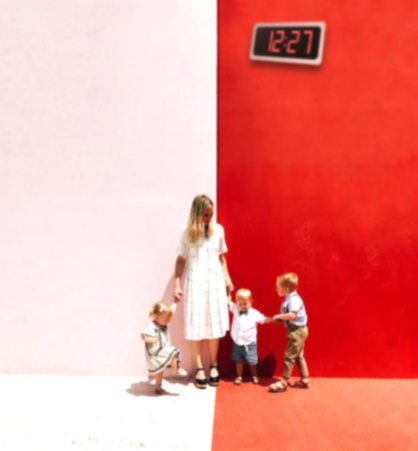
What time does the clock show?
12:27
